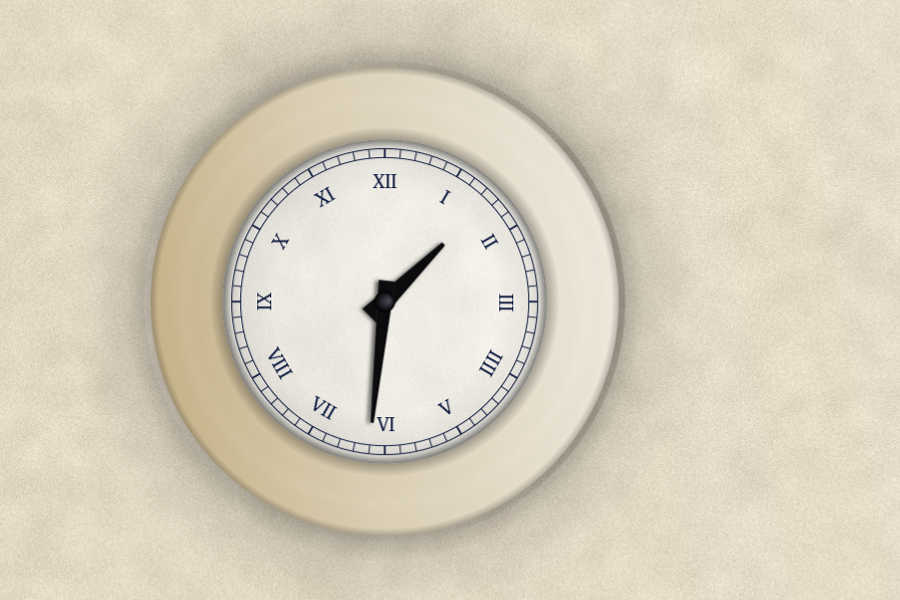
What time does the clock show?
1:31
